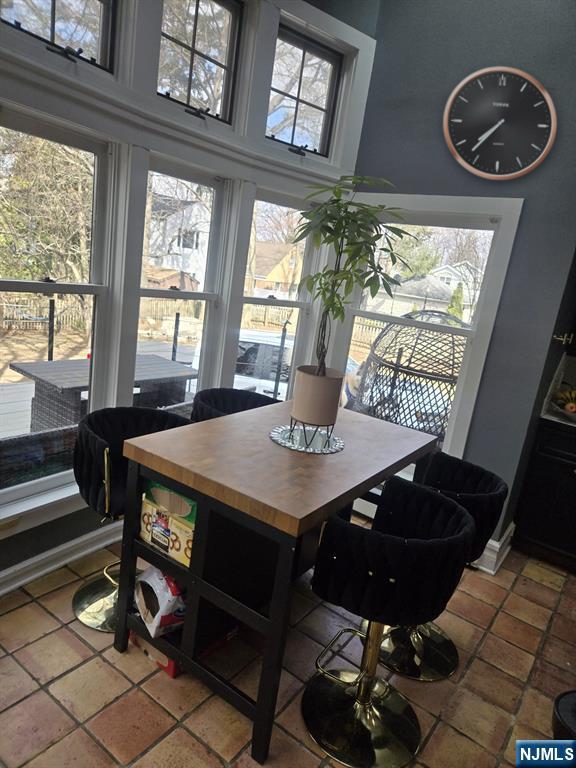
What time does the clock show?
7:37
